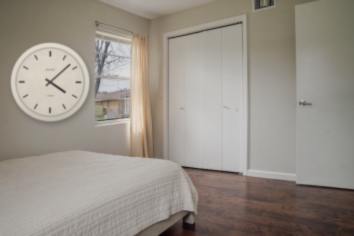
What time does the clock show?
4:08
